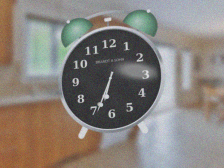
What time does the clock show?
6:34
